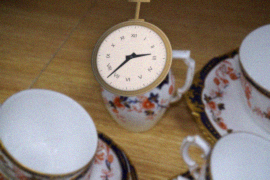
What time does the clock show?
2:37
